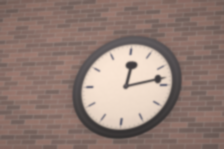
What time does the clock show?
12:13
